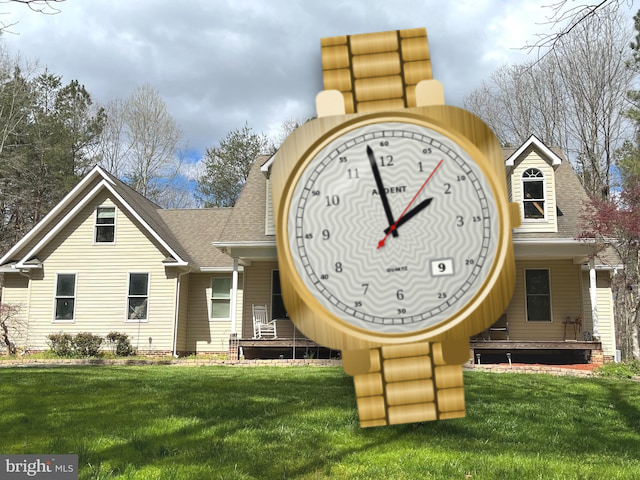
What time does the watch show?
1:58:07
